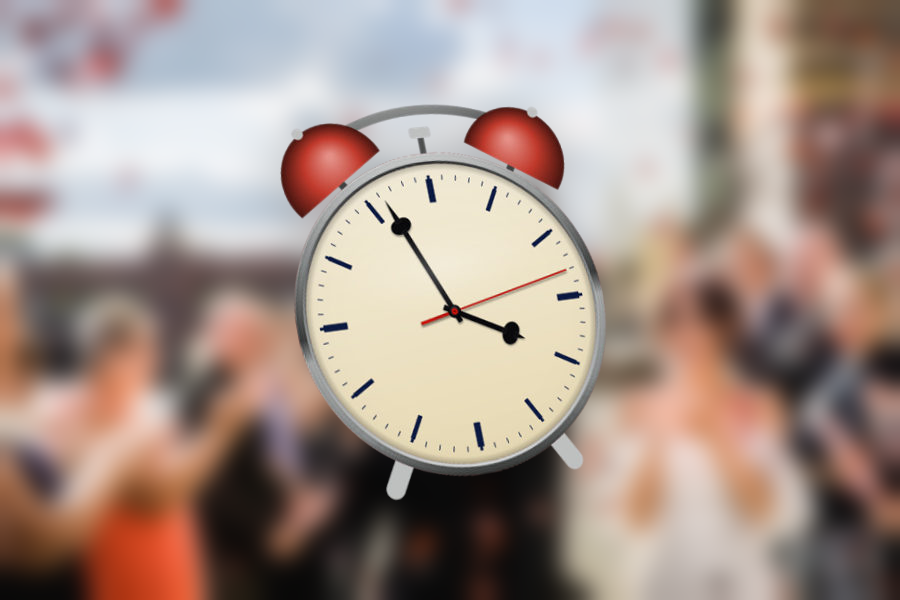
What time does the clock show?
3:56:13
